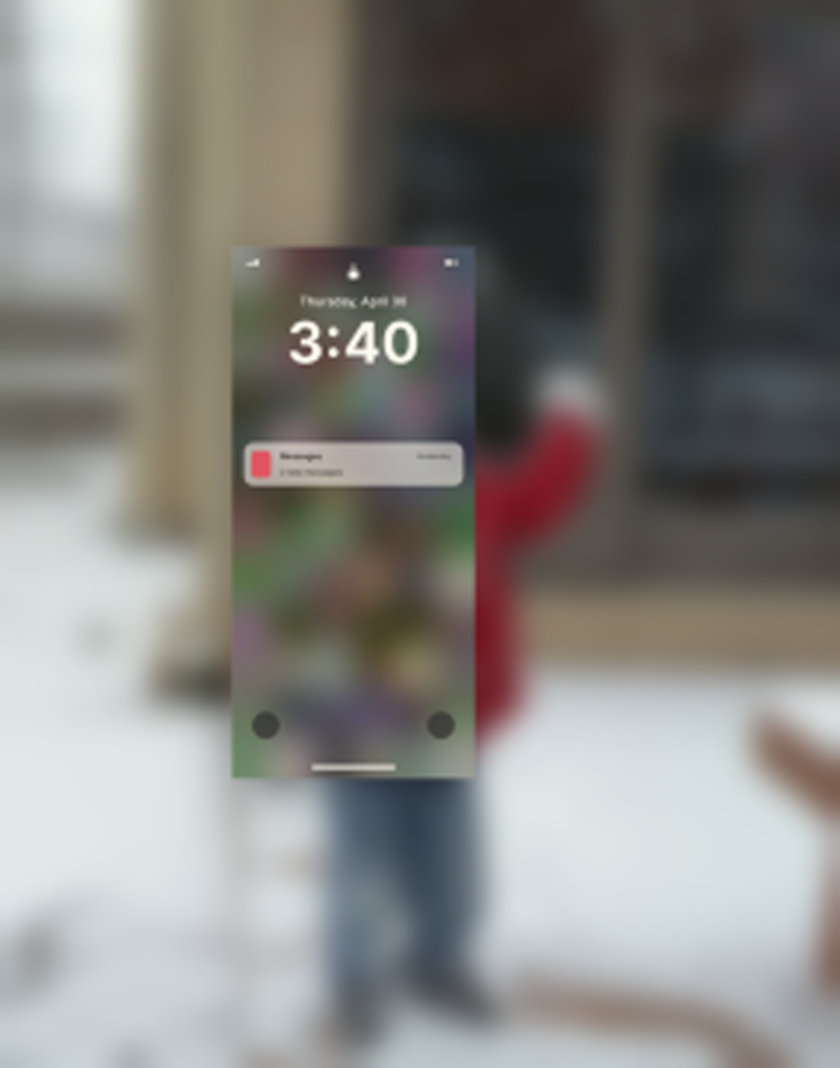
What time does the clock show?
3:40
